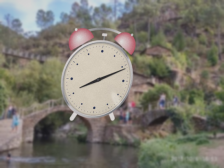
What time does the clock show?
8:11
